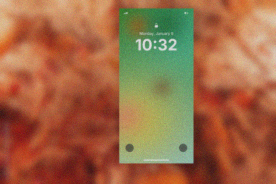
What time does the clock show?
10:32
